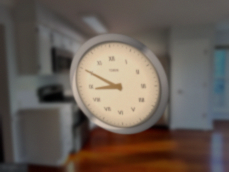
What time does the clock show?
8:50
